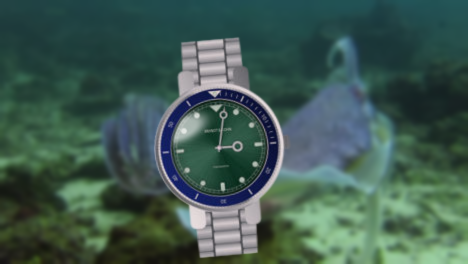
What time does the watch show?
3:02
